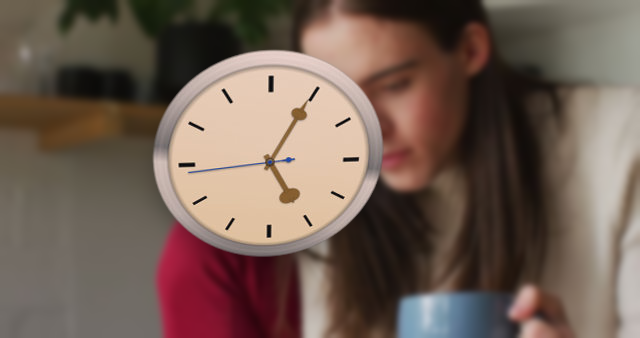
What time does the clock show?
5:04:44
